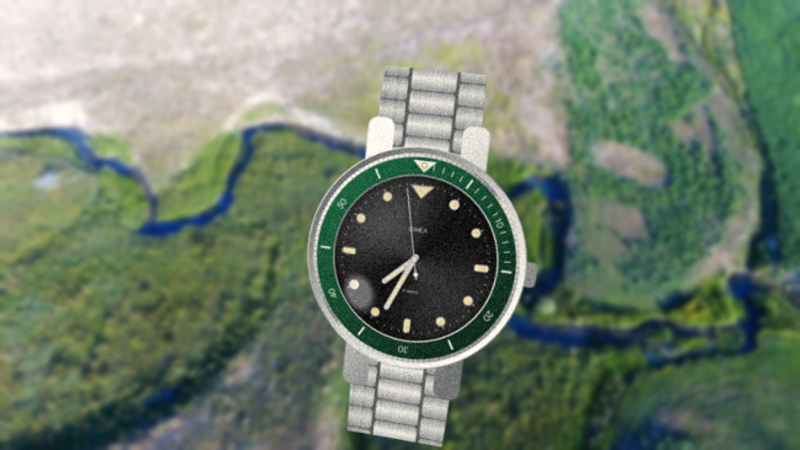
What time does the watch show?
7:33:58
